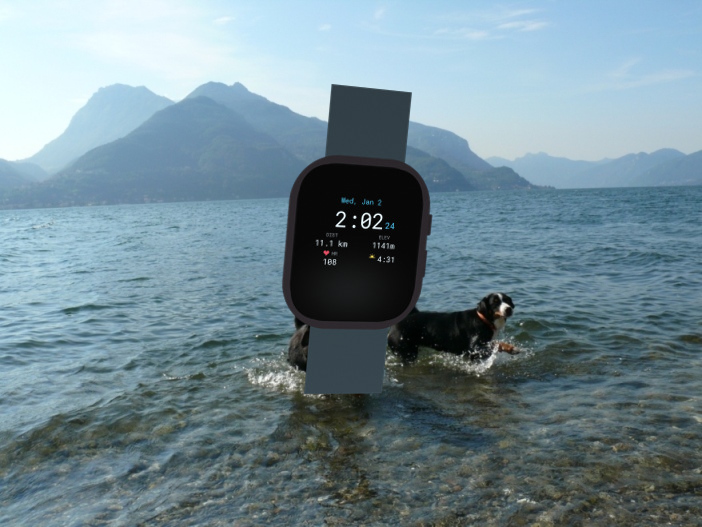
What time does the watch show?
2:02:24
